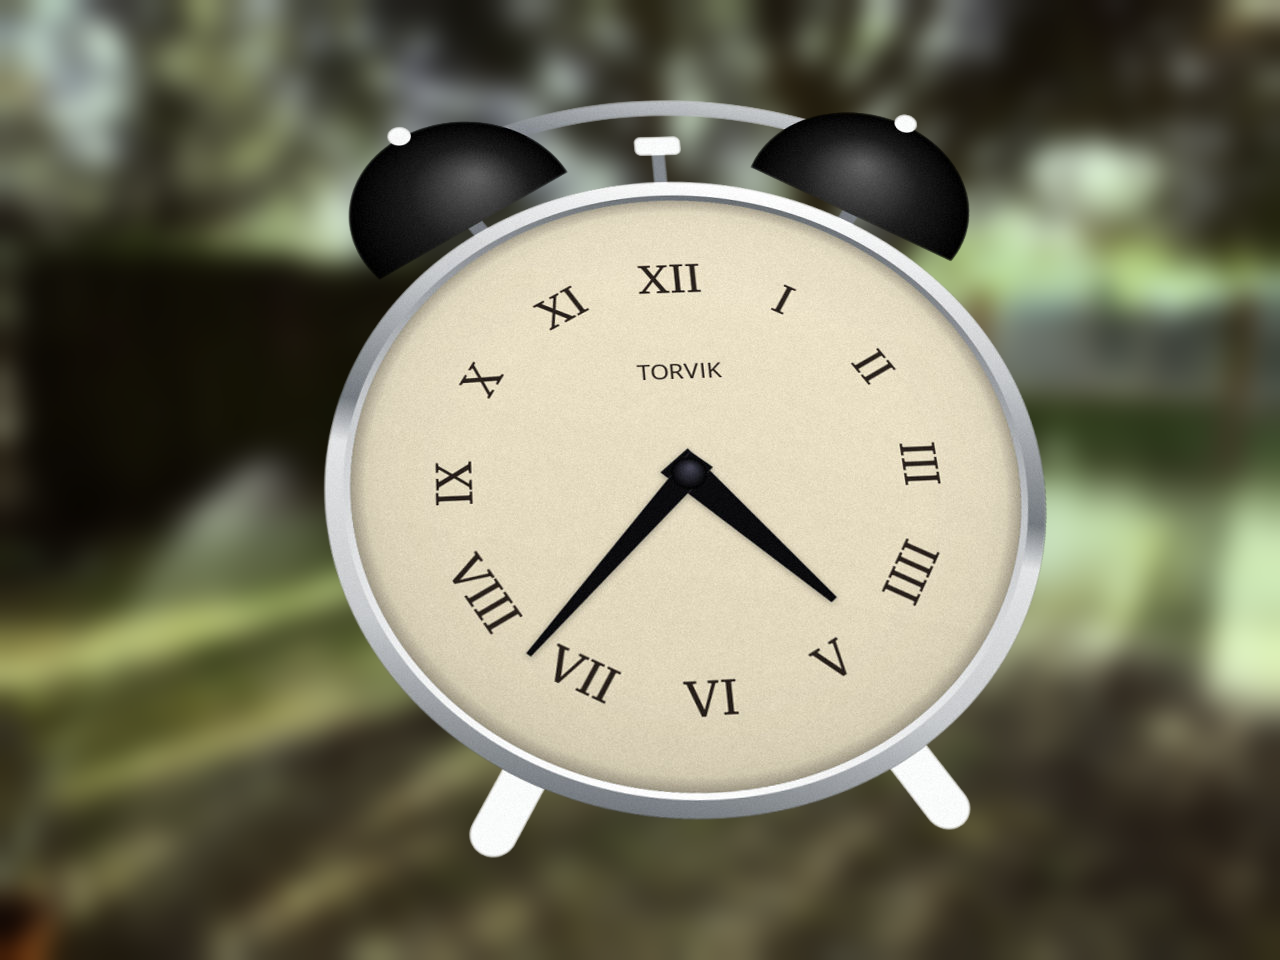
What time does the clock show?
4:37
